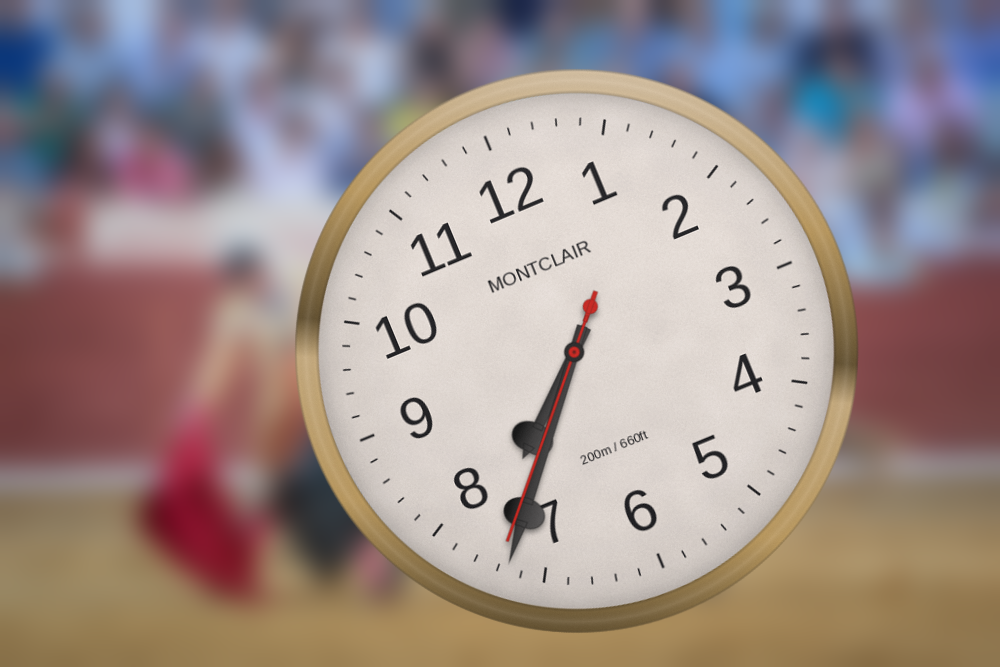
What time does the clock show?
7:36:37
